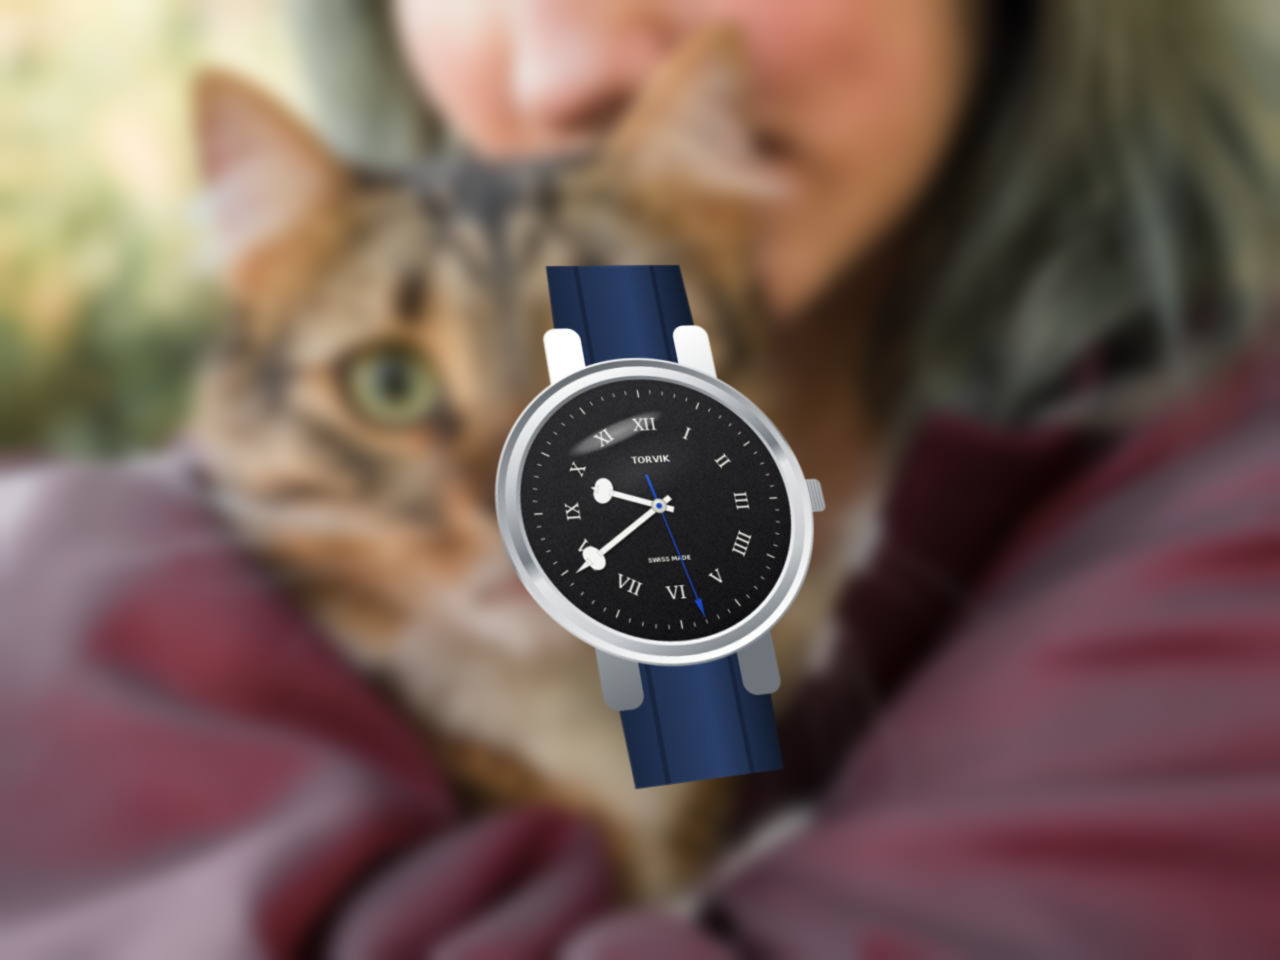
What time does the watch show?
9:39:28
